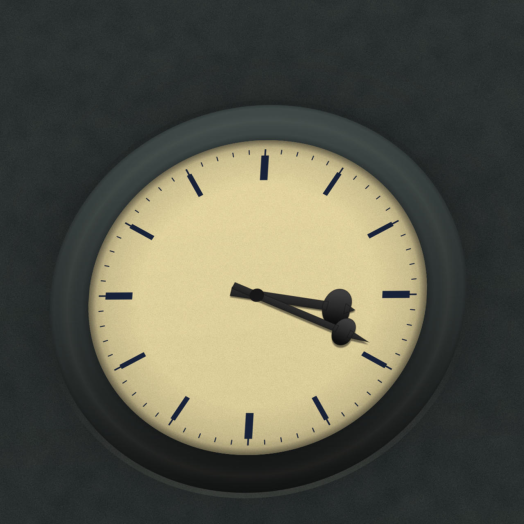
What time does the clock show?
3:19
